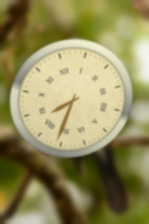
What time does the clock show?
8:36
